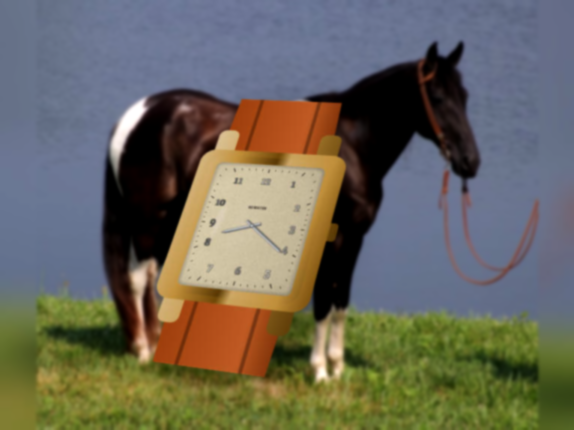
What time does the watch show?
8:21
